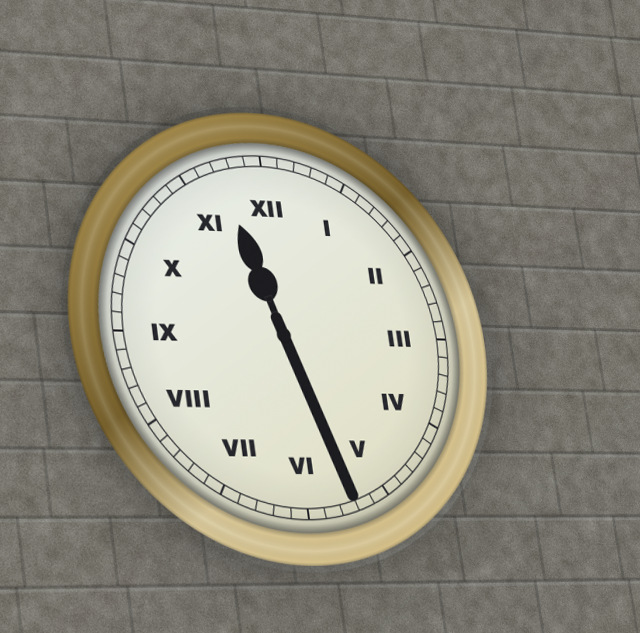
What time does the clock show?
11:27
